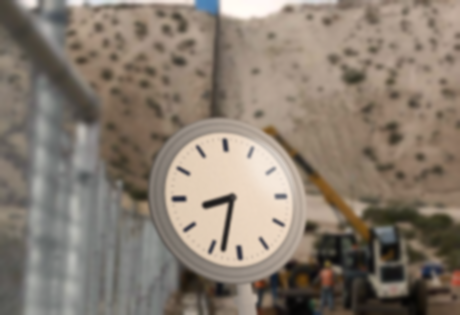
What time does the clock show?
8:33
